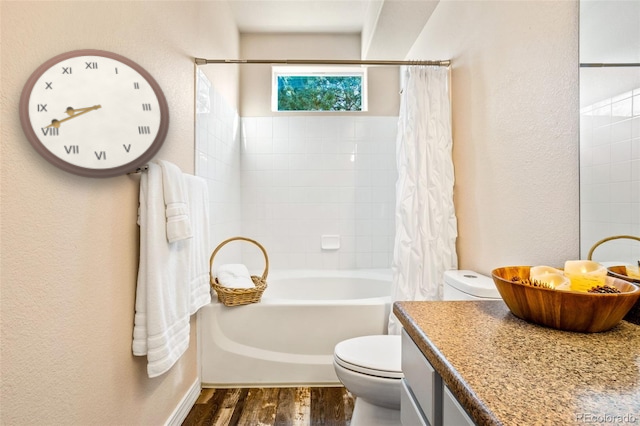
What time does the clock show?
8:41
